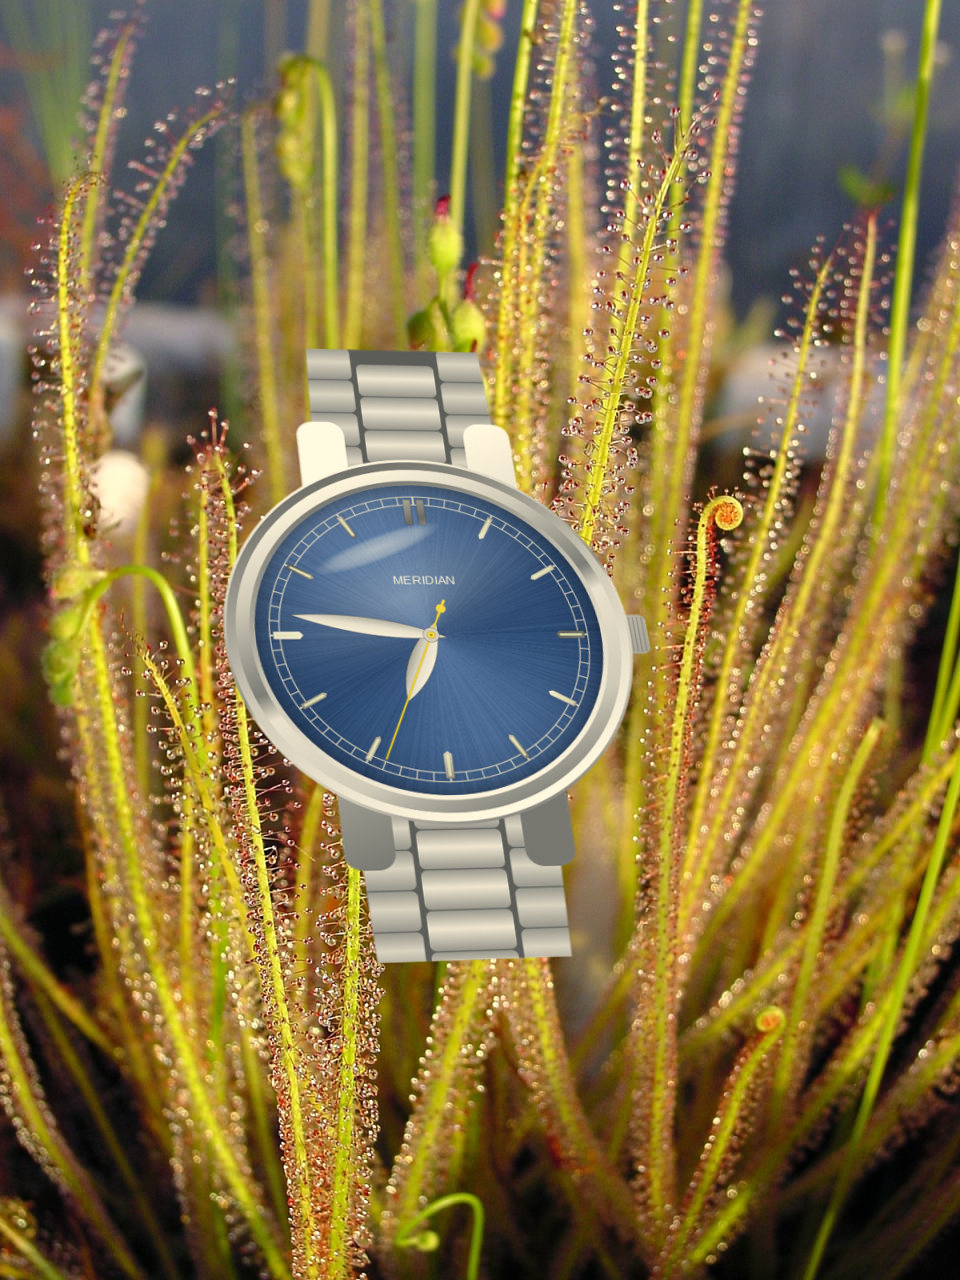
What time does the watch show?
6:46:34
